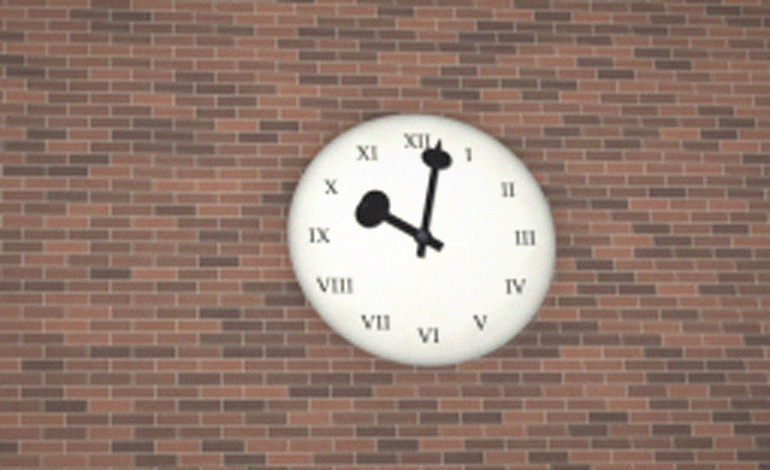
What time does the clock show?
10:02
